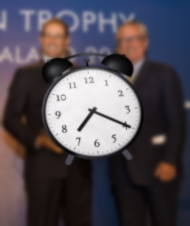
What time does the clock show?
7:20
